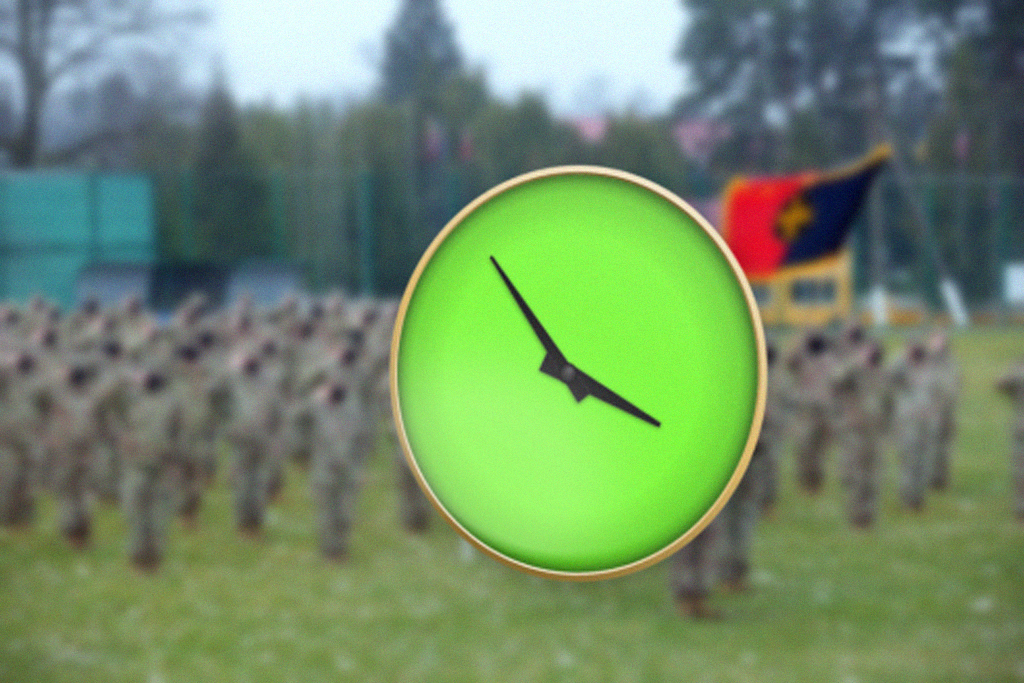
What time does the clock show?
3:54
